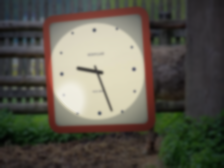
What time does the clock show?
9:27
